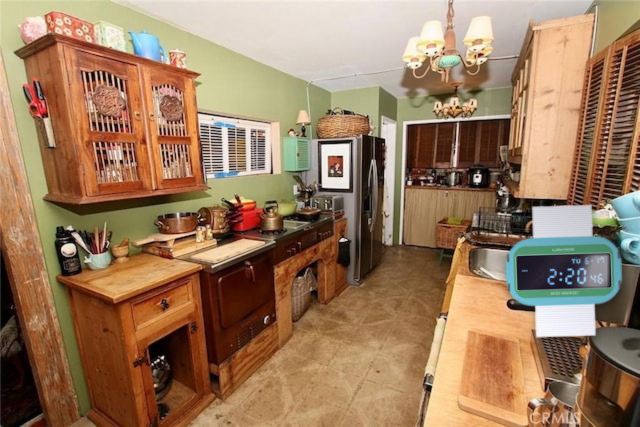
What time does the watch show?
2:20:46
